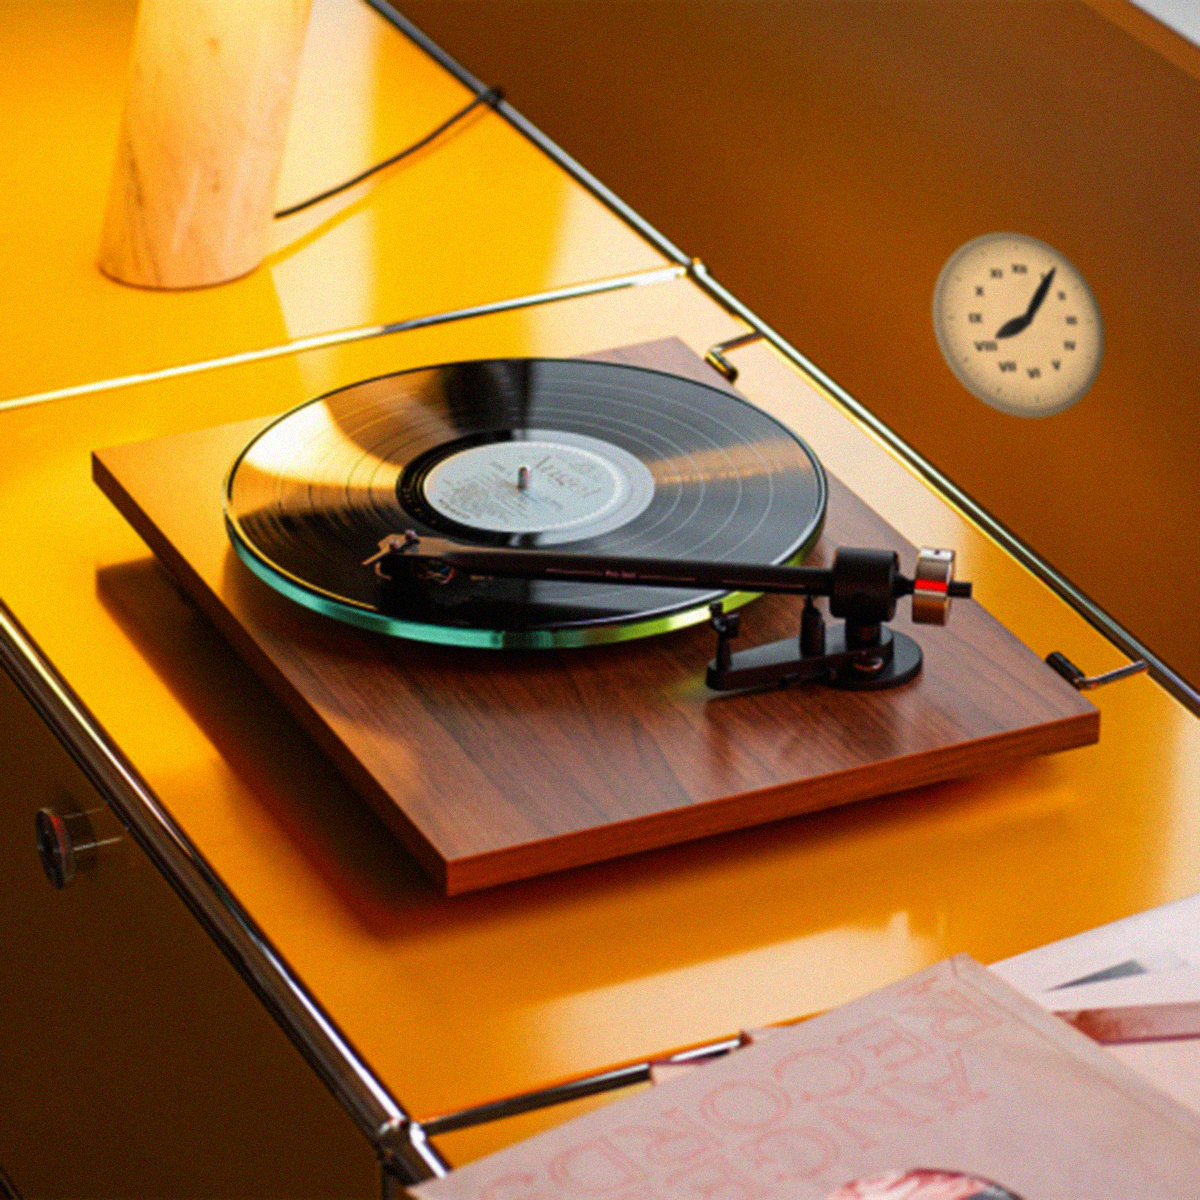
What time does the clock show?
8:06
